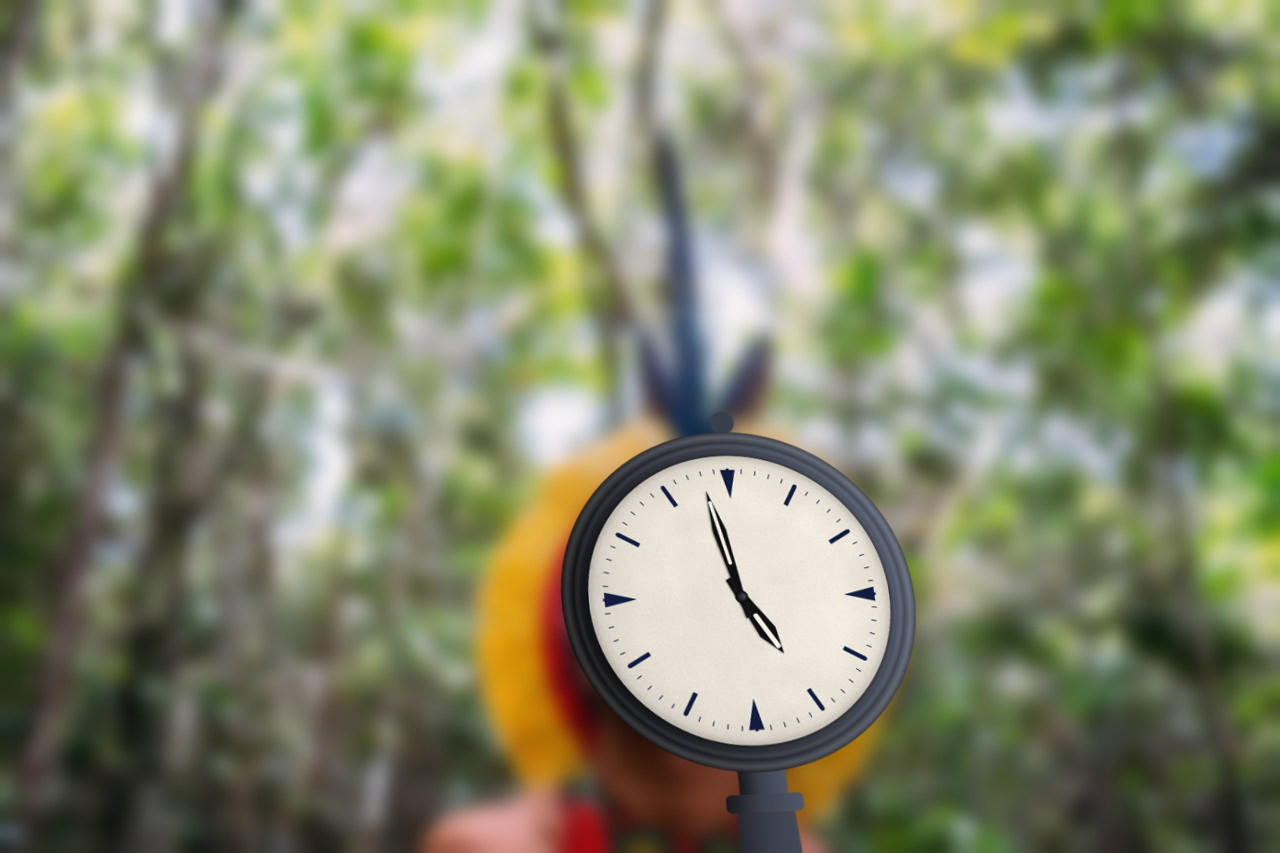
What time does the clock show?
4:58
